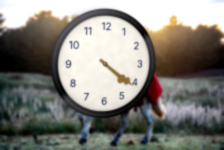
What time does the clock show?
4:21
